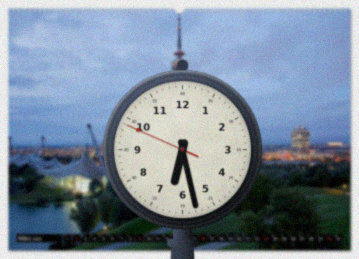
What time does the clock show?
6:27:49
